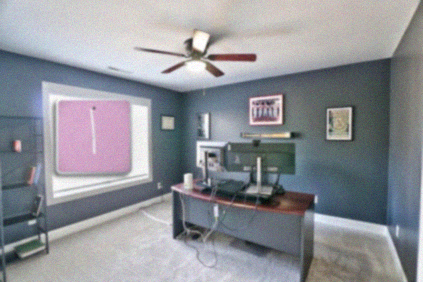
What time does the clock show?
5:59
